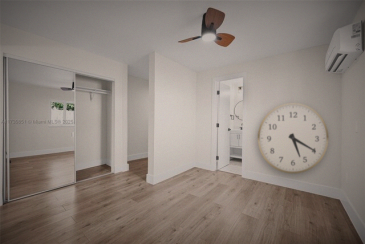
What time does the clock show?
5:20
